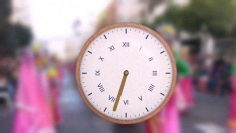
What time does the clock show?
6:33
